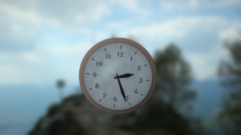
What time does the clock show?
2:26
